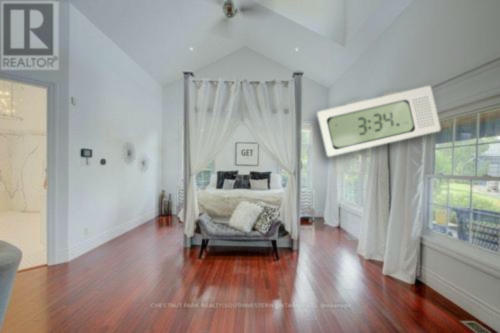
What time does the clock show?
3:34
